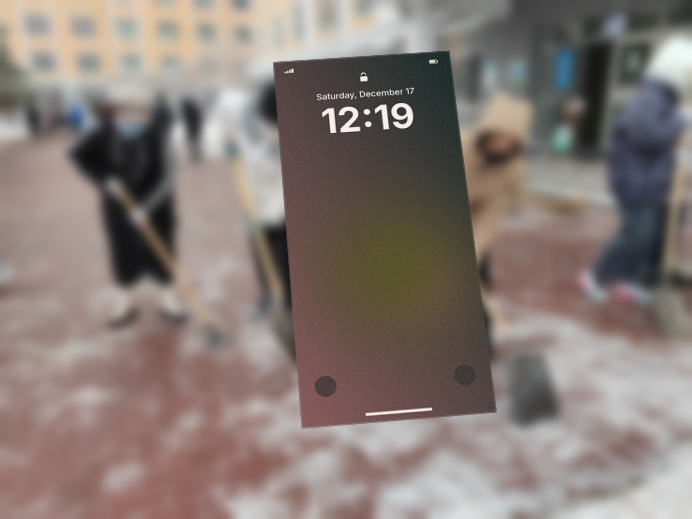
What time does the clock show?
12:19
